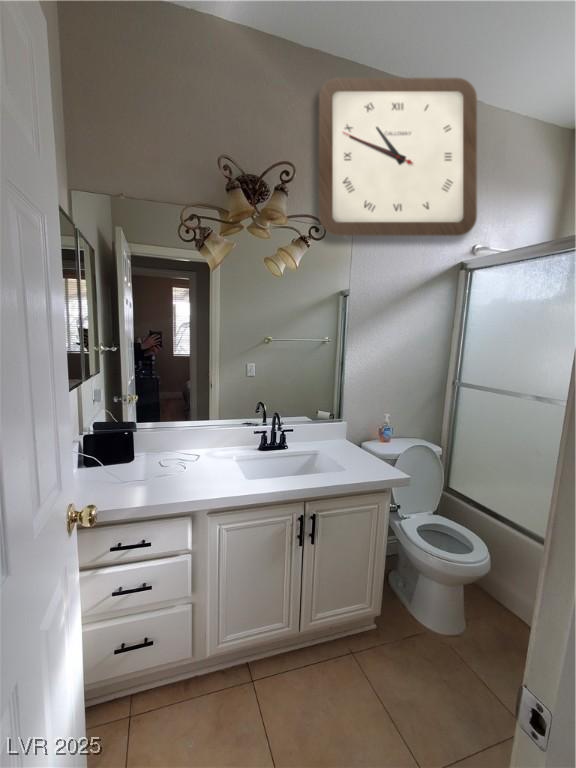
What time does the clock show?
10:48:49
